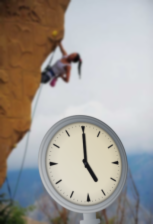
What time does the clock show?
5:00
